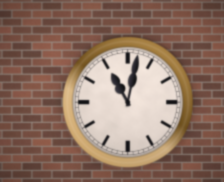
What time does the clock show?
11:02
